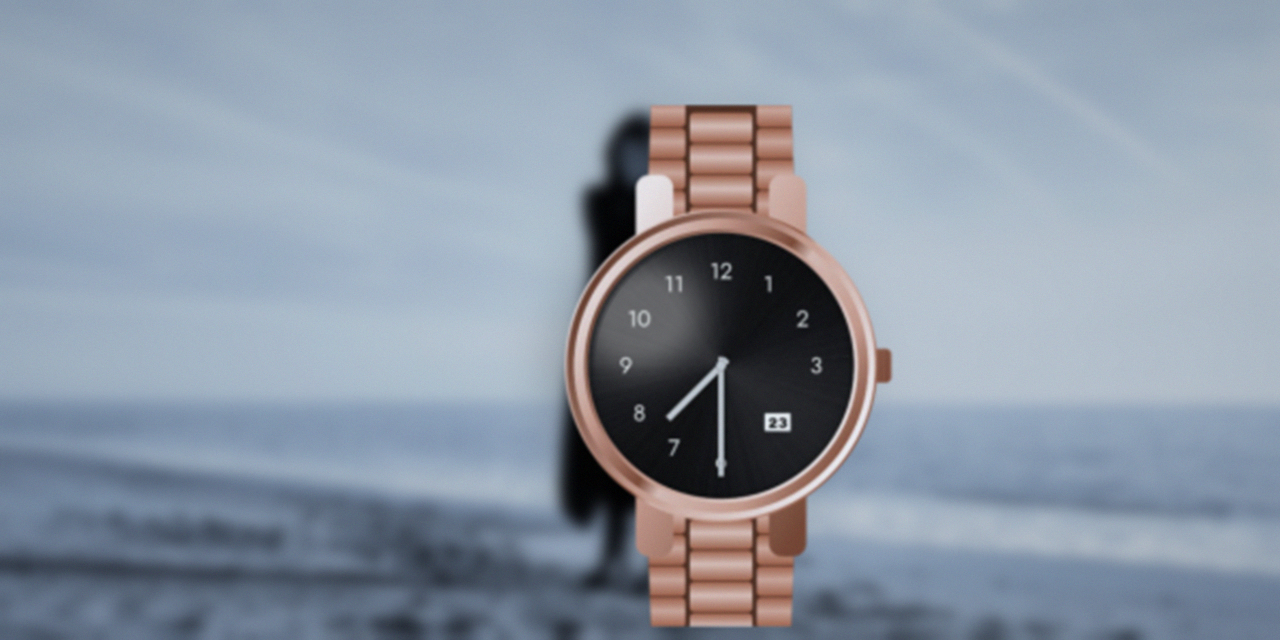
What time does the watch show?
7:30
